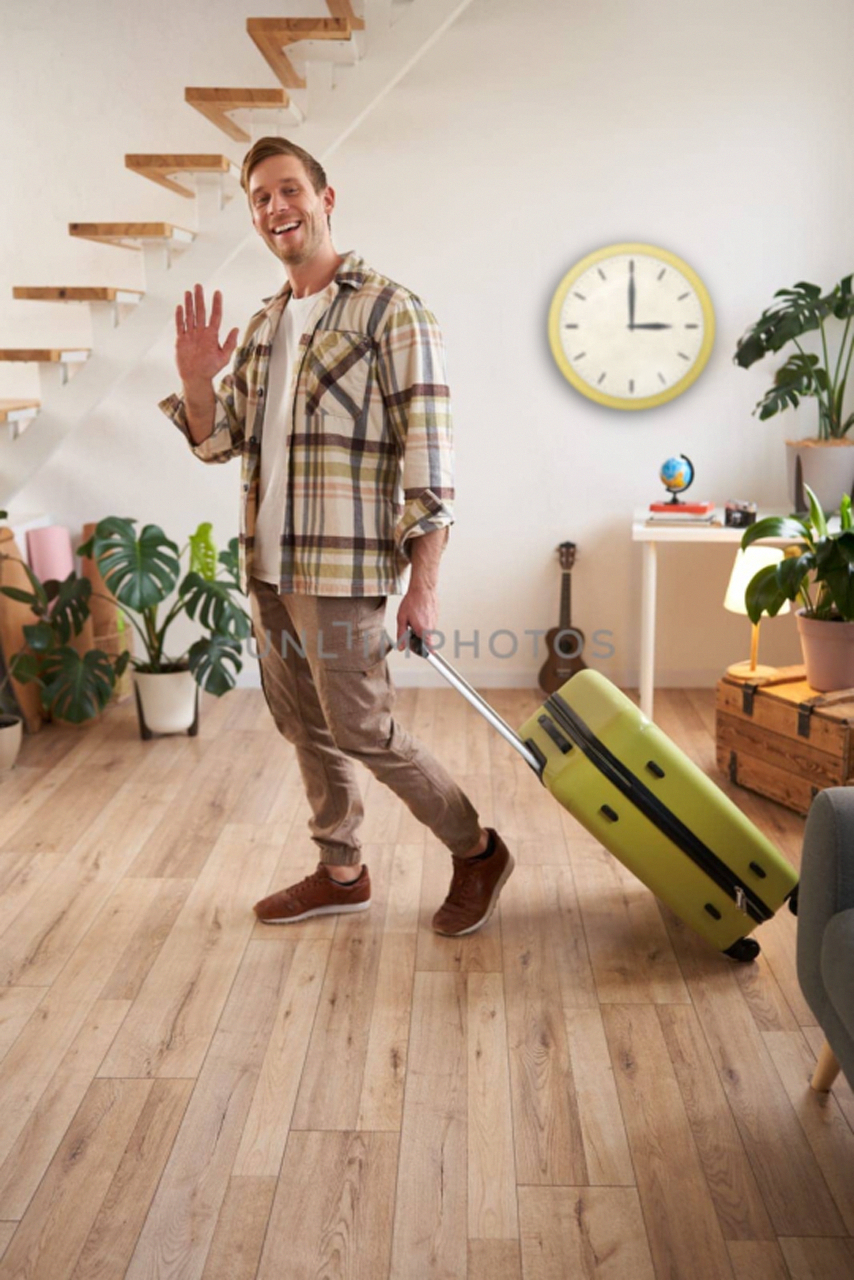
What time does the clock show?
3:00
